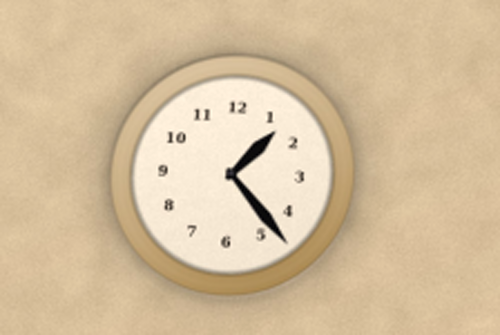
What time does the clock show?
1:23
